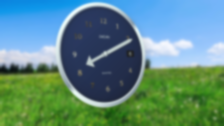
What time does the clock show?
8:11
